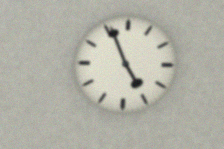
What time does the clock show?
4:56
